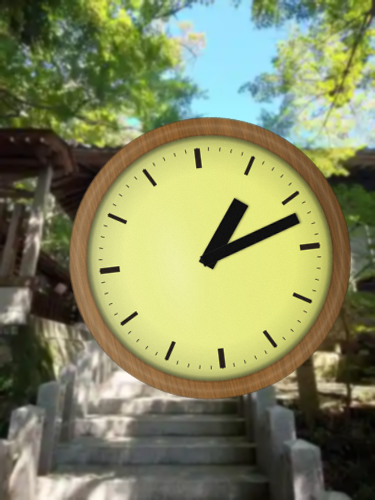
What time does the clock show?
1:12
